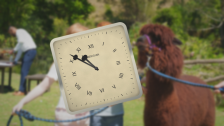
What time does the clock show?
10:52
